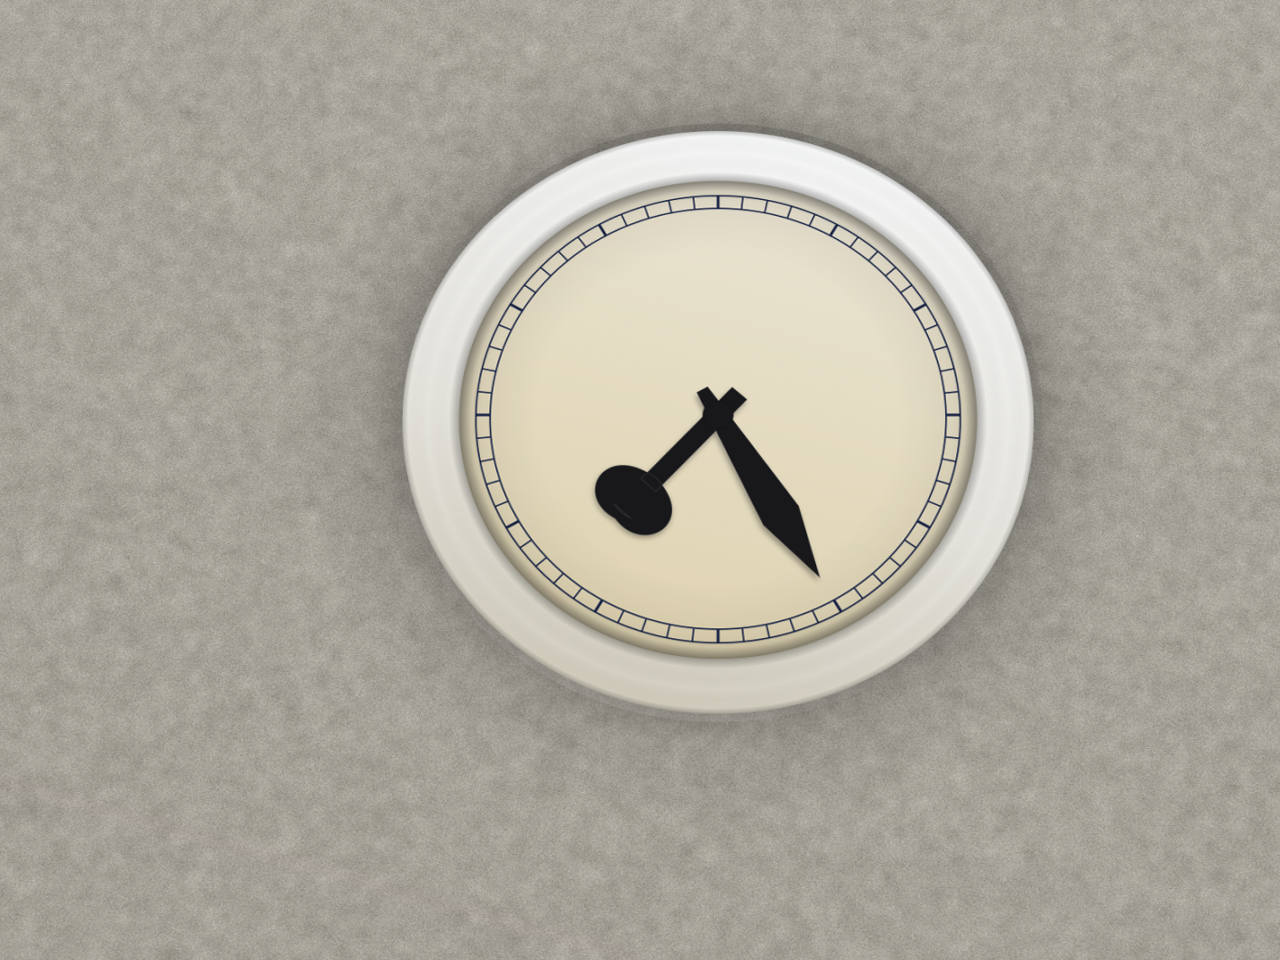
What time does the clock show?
7:25
